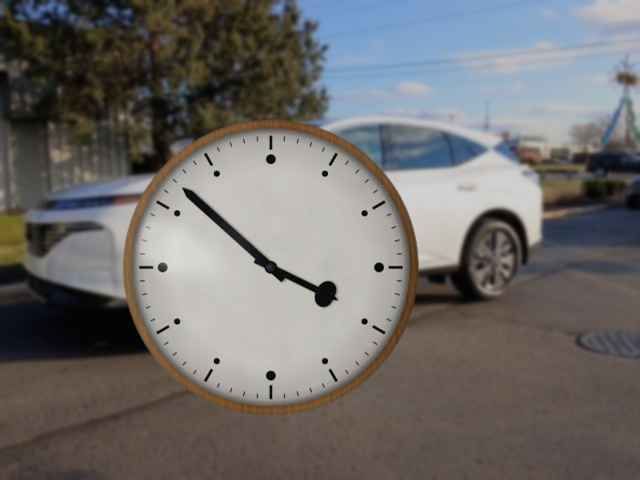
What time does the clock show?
3:52
